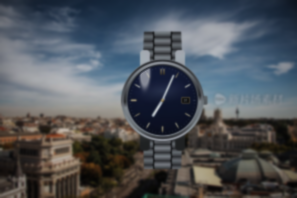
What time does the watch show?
7:04
